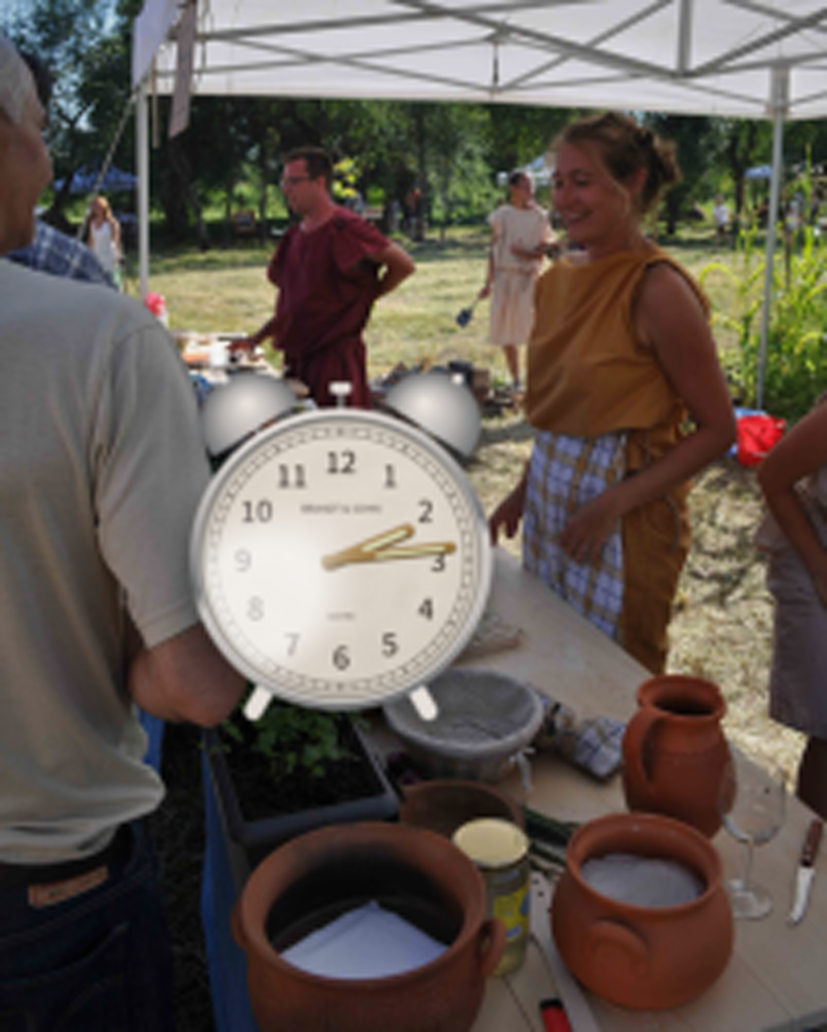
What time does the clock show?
2:14
